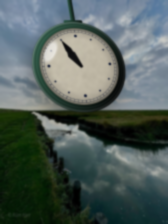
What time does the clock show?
10:55
